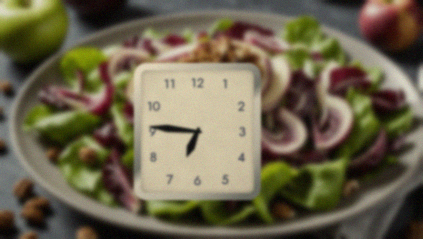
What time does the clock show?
6:46
